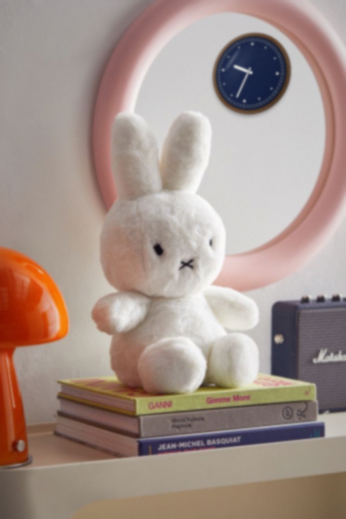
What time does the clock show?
9:33
